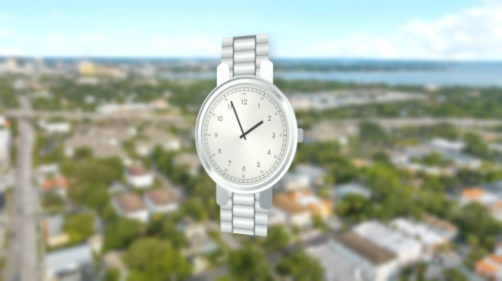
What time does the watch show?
1:56
